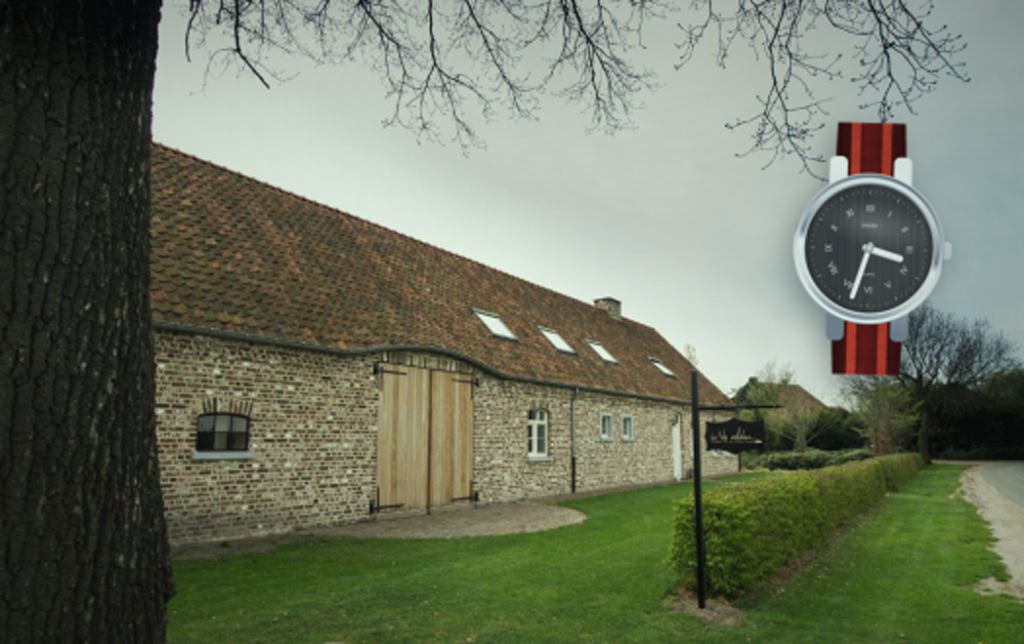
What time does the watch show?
3:33
